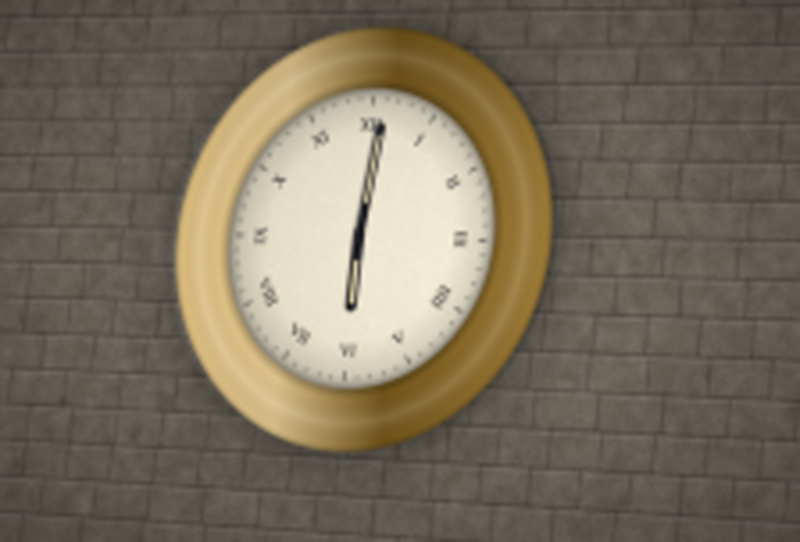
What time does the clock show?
6:01
